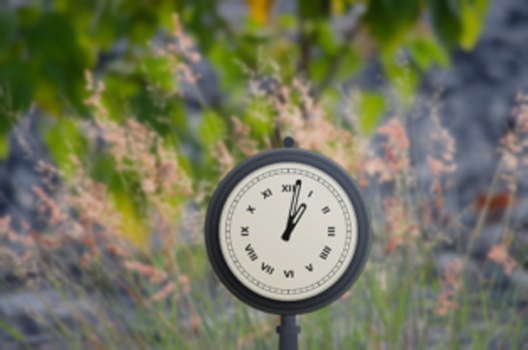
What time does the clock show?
1:02
